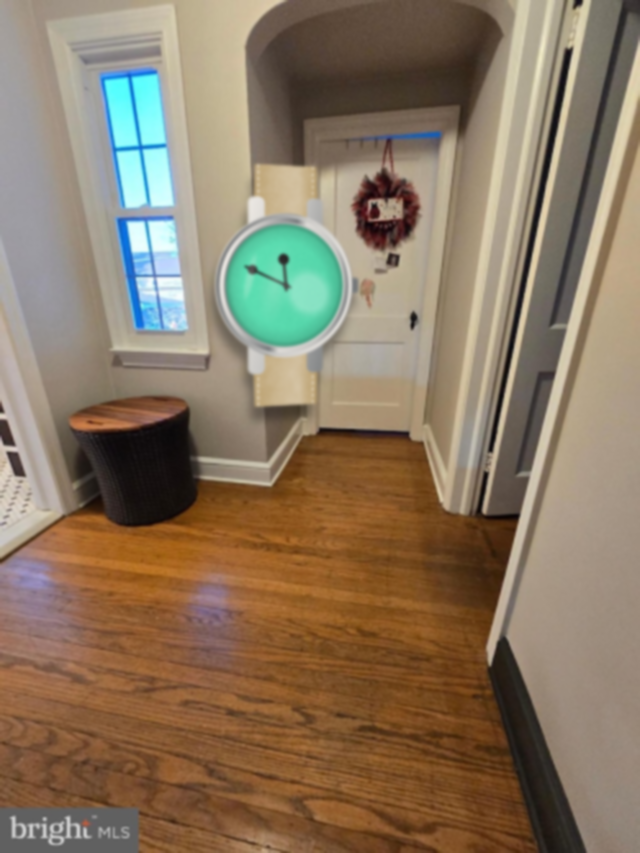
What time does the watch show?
11:49
